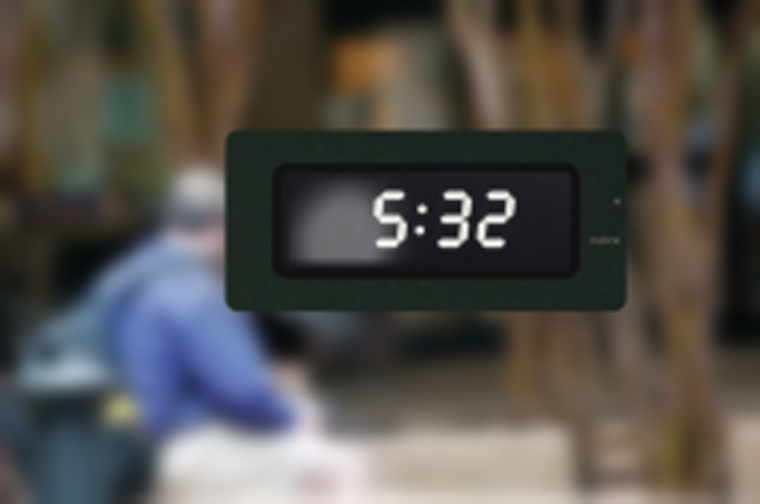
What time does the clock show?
5:32
